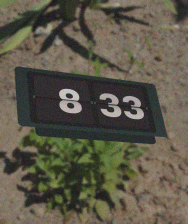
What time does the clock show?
8:33
